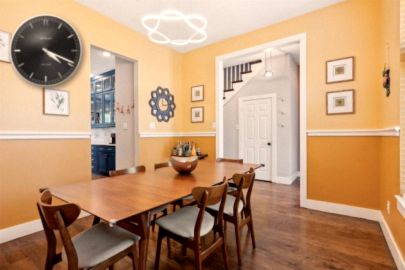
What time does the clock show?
4:19
